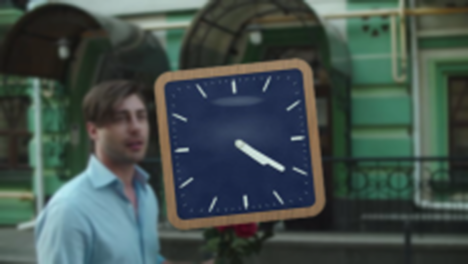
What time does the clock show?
4:21
